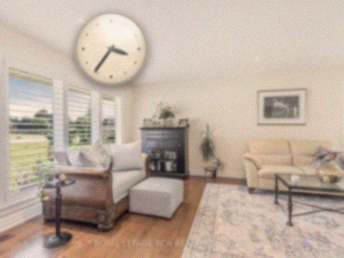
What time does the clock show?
3:36
